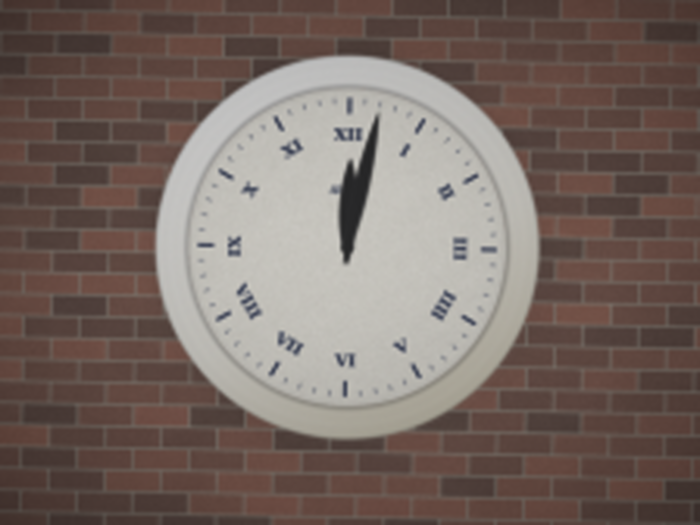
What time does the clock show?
12:02
